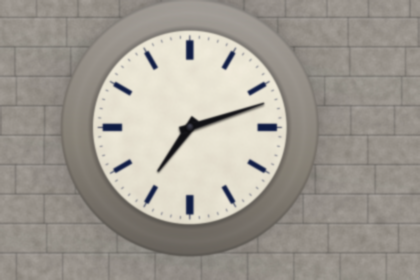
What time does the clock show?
7:12
